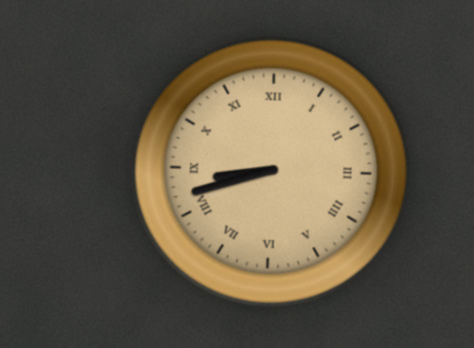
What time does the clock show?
8:42
